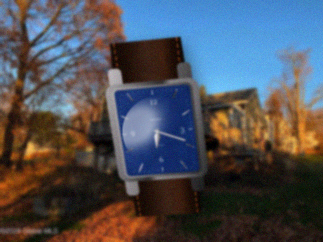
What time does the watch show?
6:19
